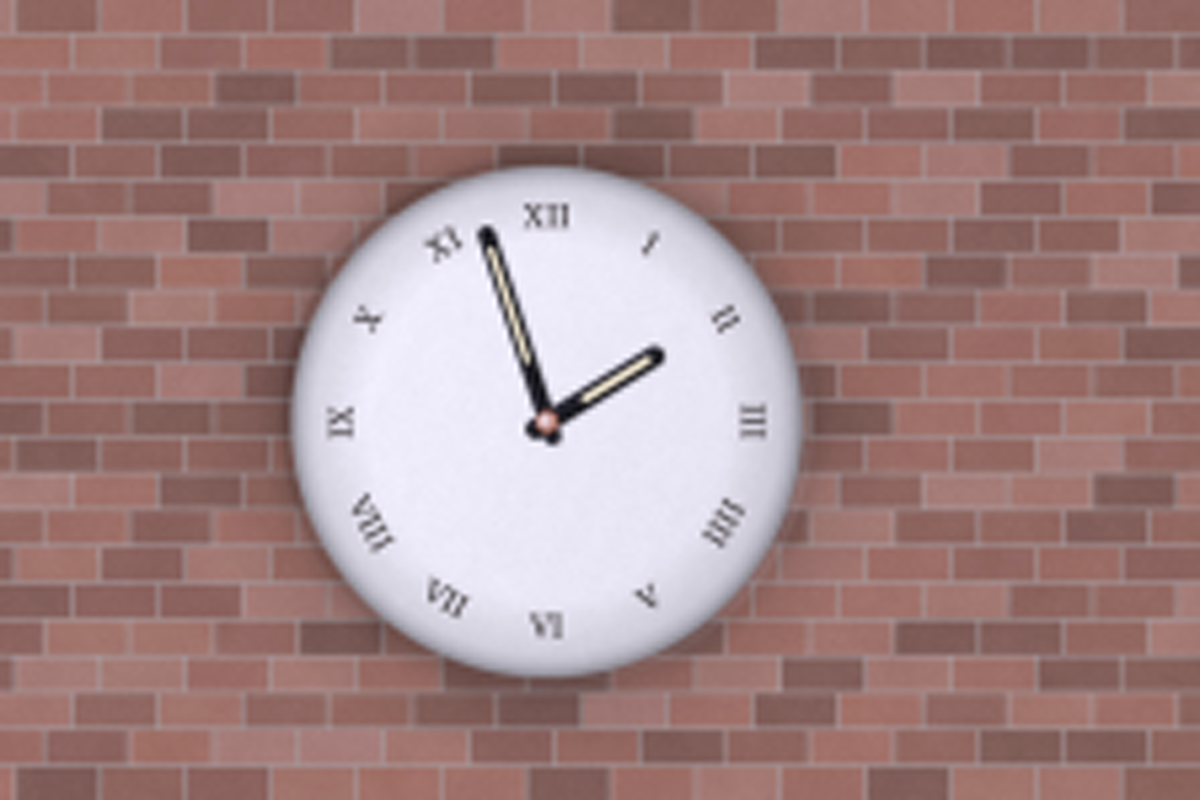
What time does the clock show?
1:57
